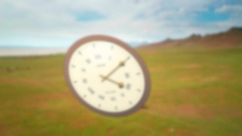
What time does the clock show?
4:10
